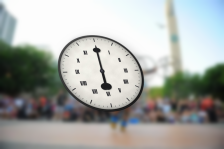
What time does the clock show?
6:00
